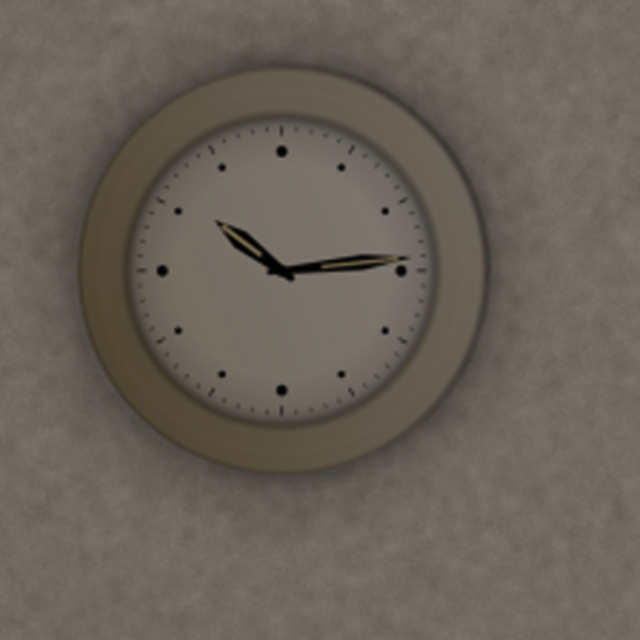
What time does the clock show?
10:14
